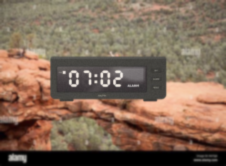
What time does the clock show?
7:02
